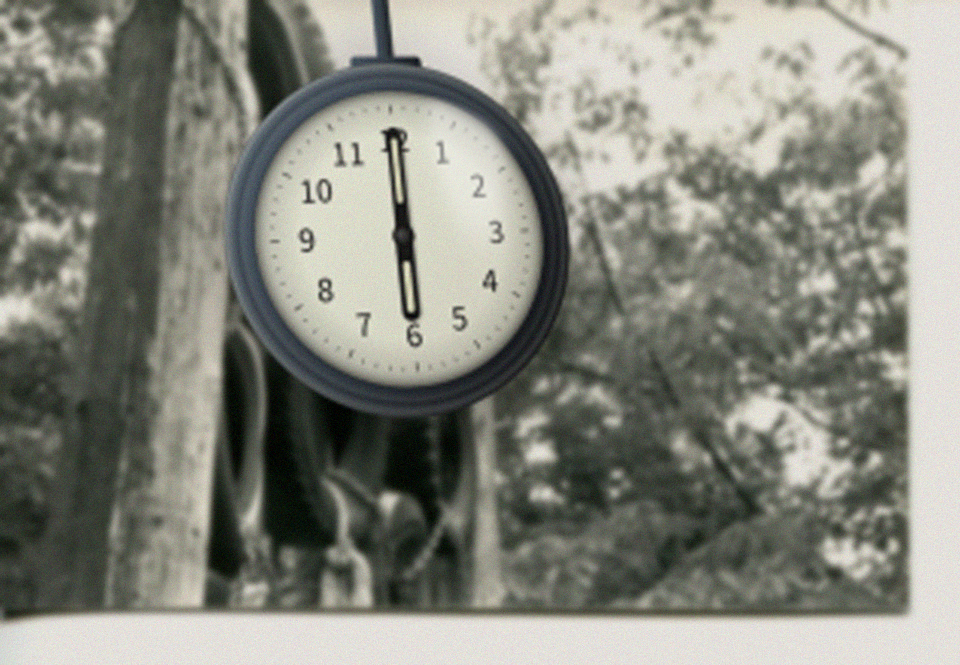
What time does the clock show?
6:00
